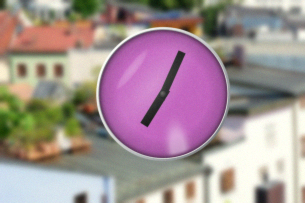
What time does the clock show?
7:04
